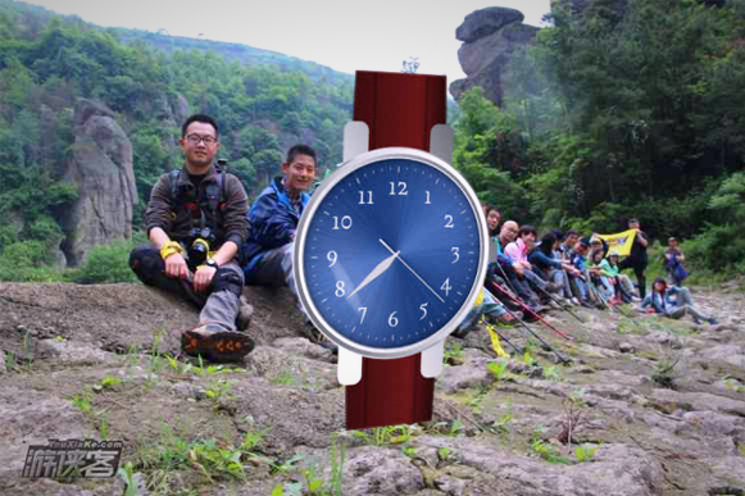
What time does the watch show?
7:38:22
